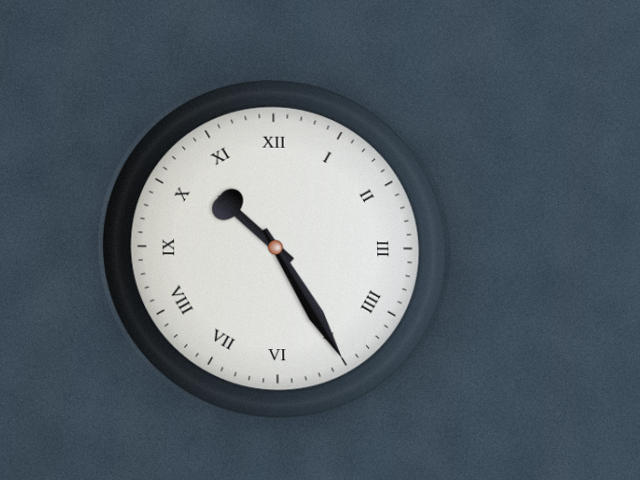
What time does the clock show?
10:25
